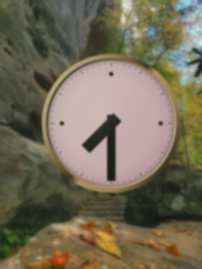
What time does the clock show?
7:30
